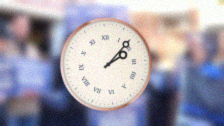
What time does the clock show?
2:08
